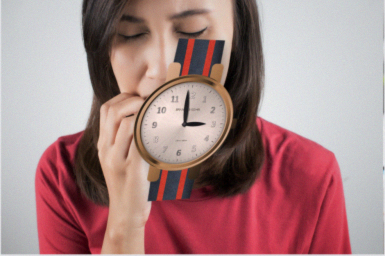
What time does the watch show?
2:59
